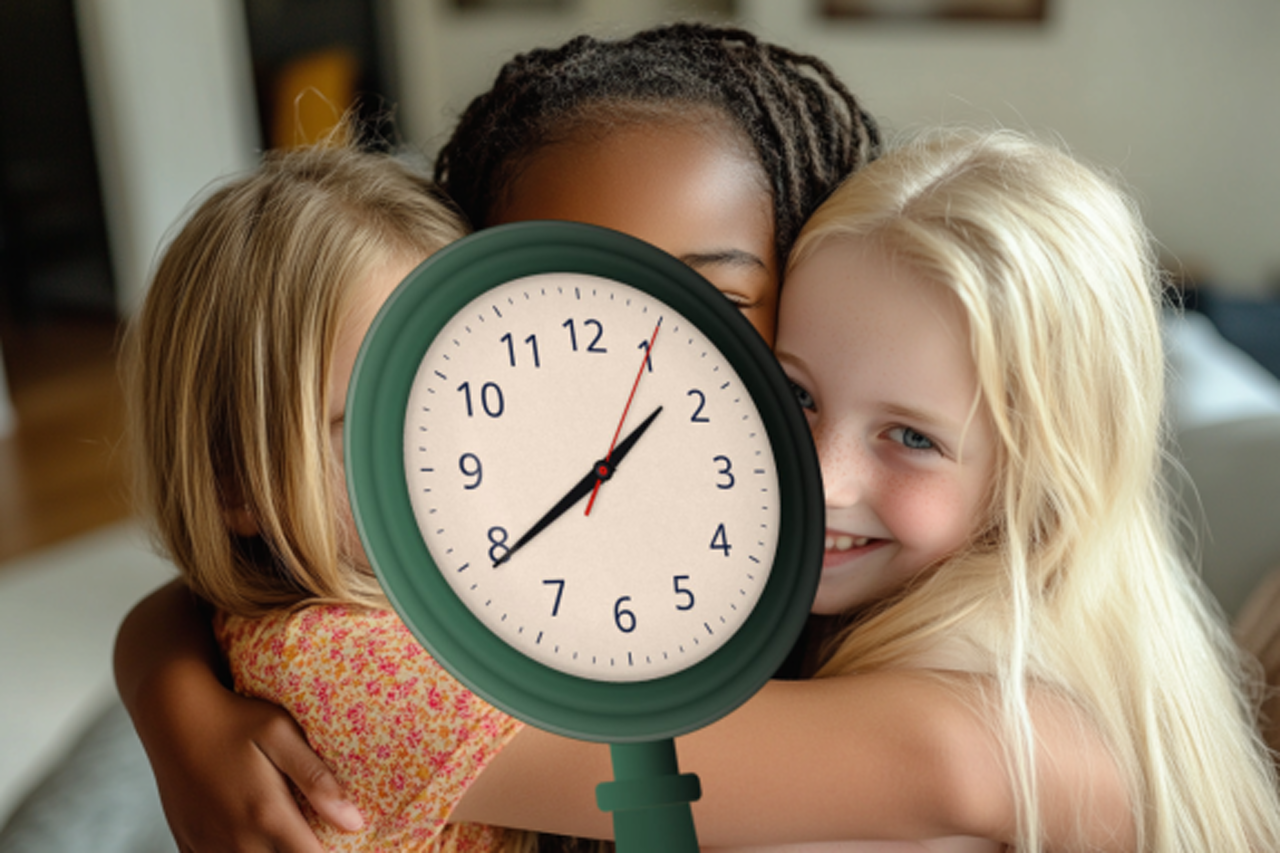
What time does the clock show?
1:39:05
